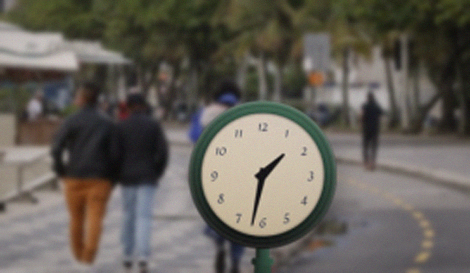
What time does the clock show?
1:32
